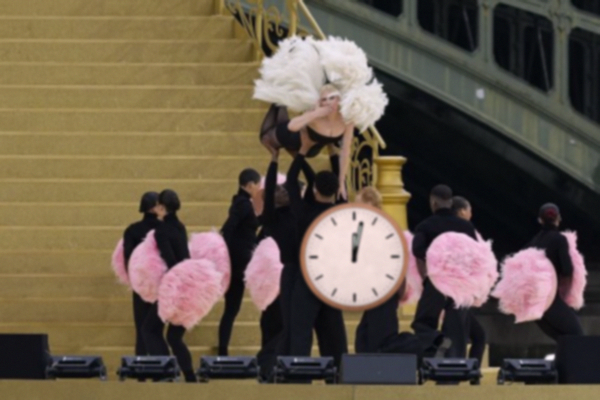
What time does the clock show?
12:02
